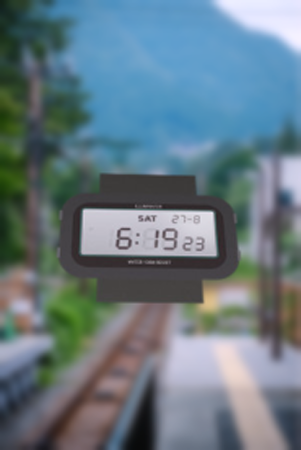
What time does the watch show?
6:19:23
